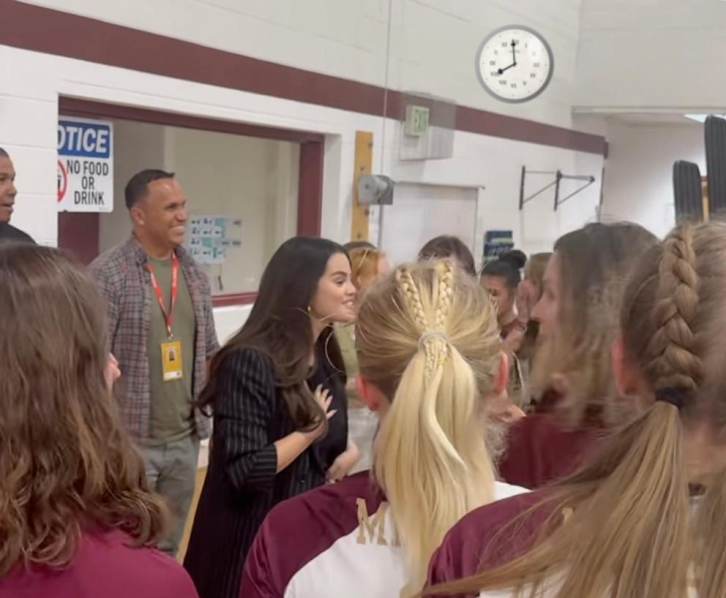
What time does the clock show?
7:59
